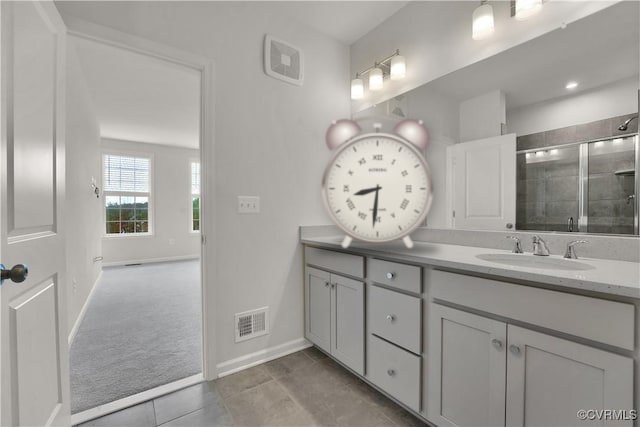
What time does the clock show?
8:31
